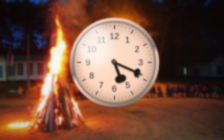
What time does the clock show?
5:19
